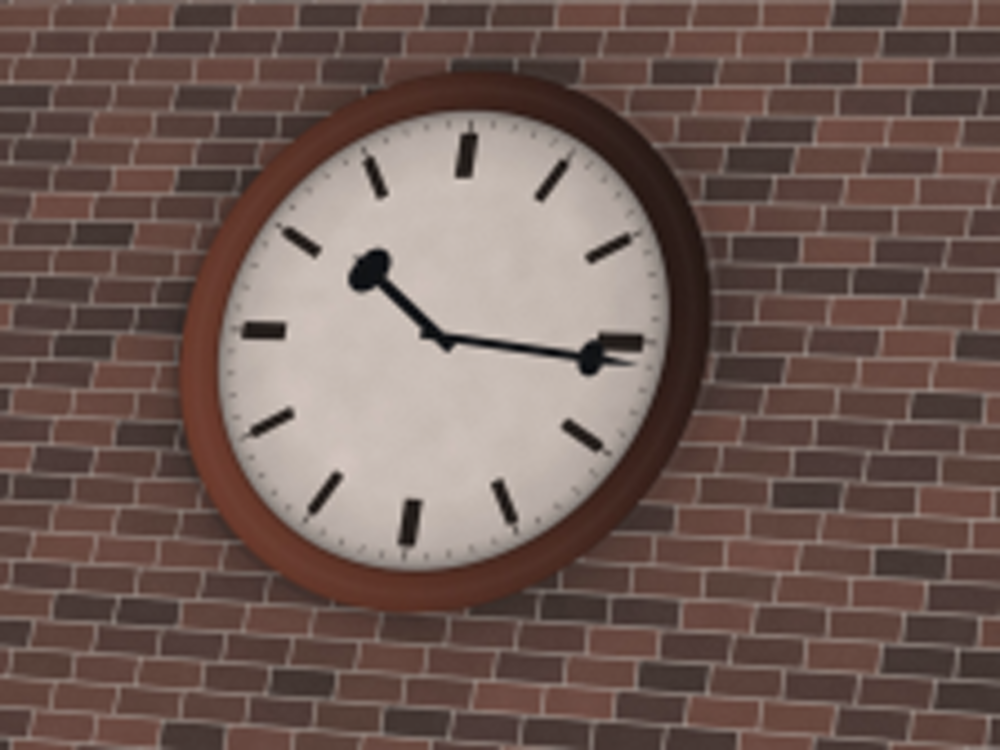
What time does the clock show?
10:16
